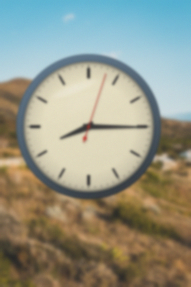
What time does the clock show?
8:15:03
